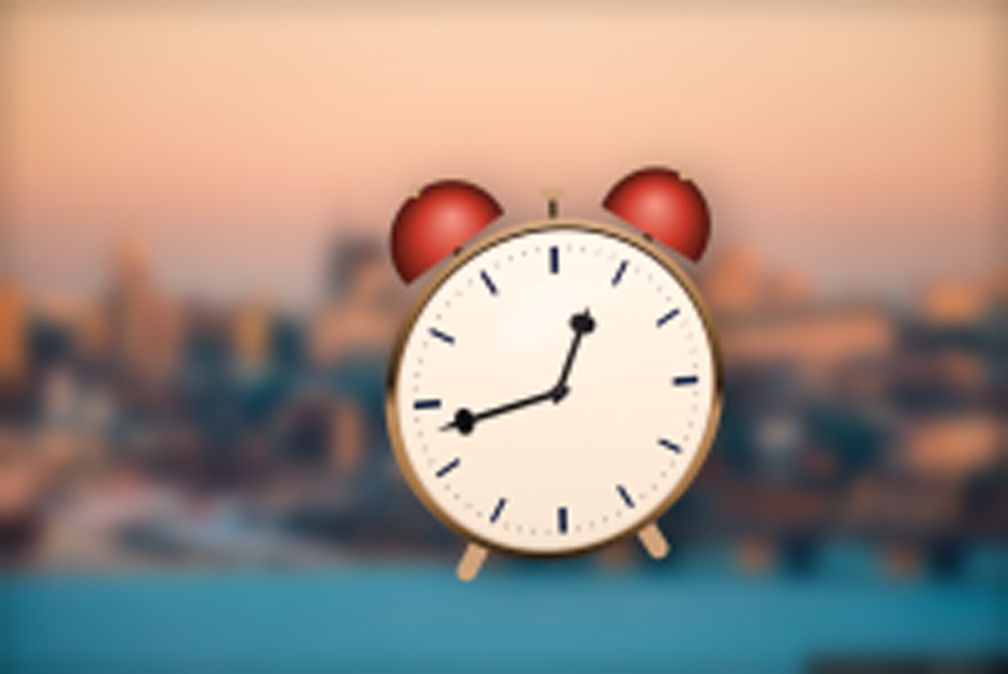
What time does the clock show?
12:43
